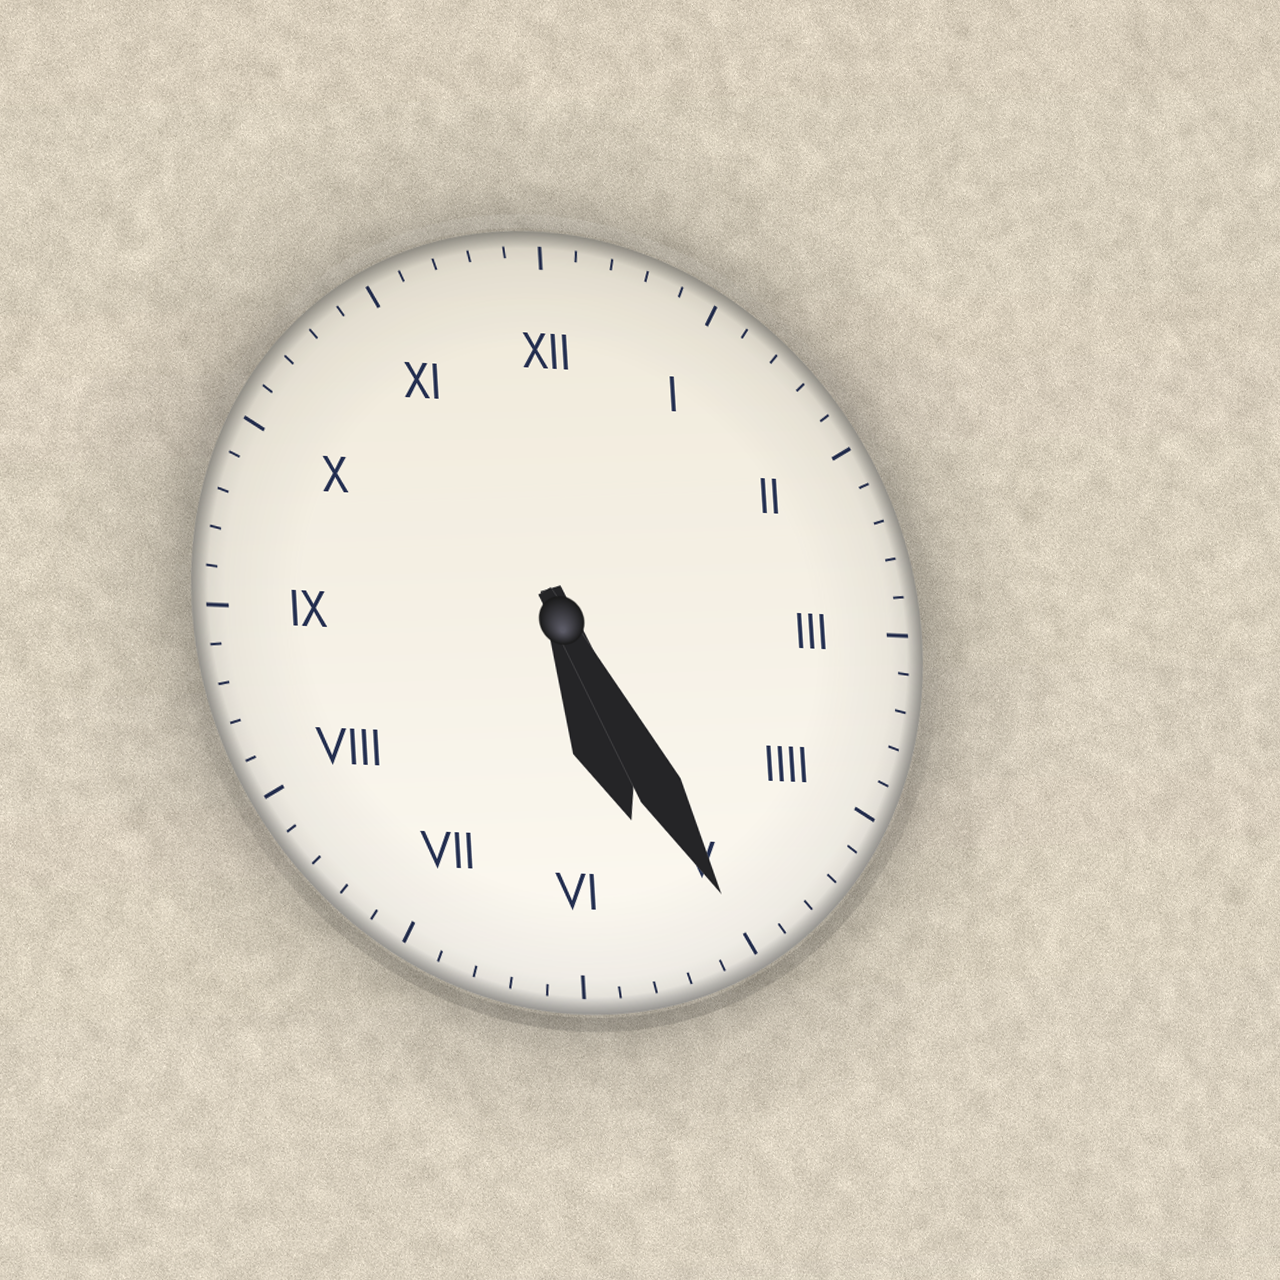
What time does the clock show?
5:25
